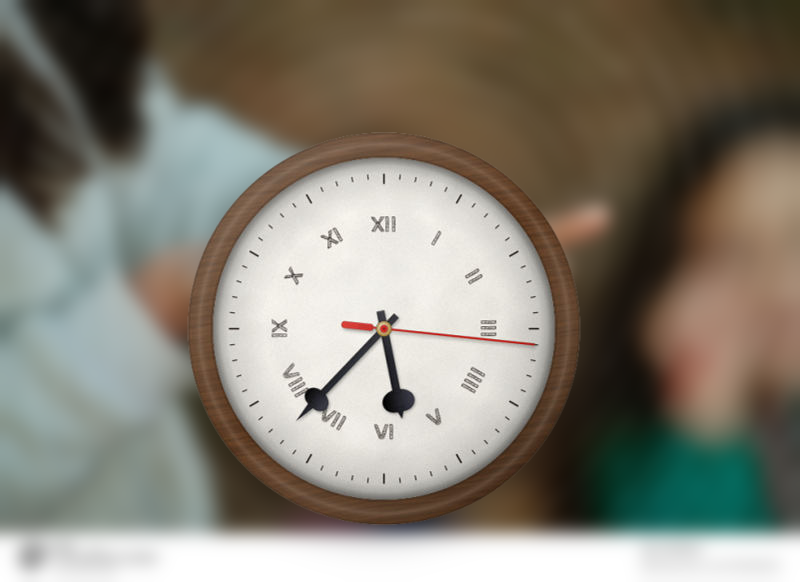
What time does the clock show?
5:37:16
